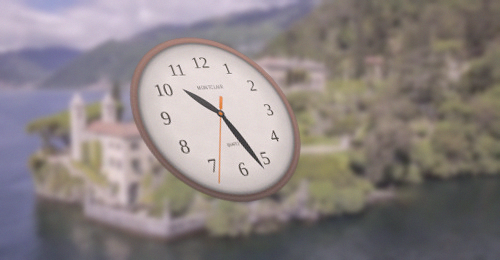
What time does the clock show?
10:26:34
